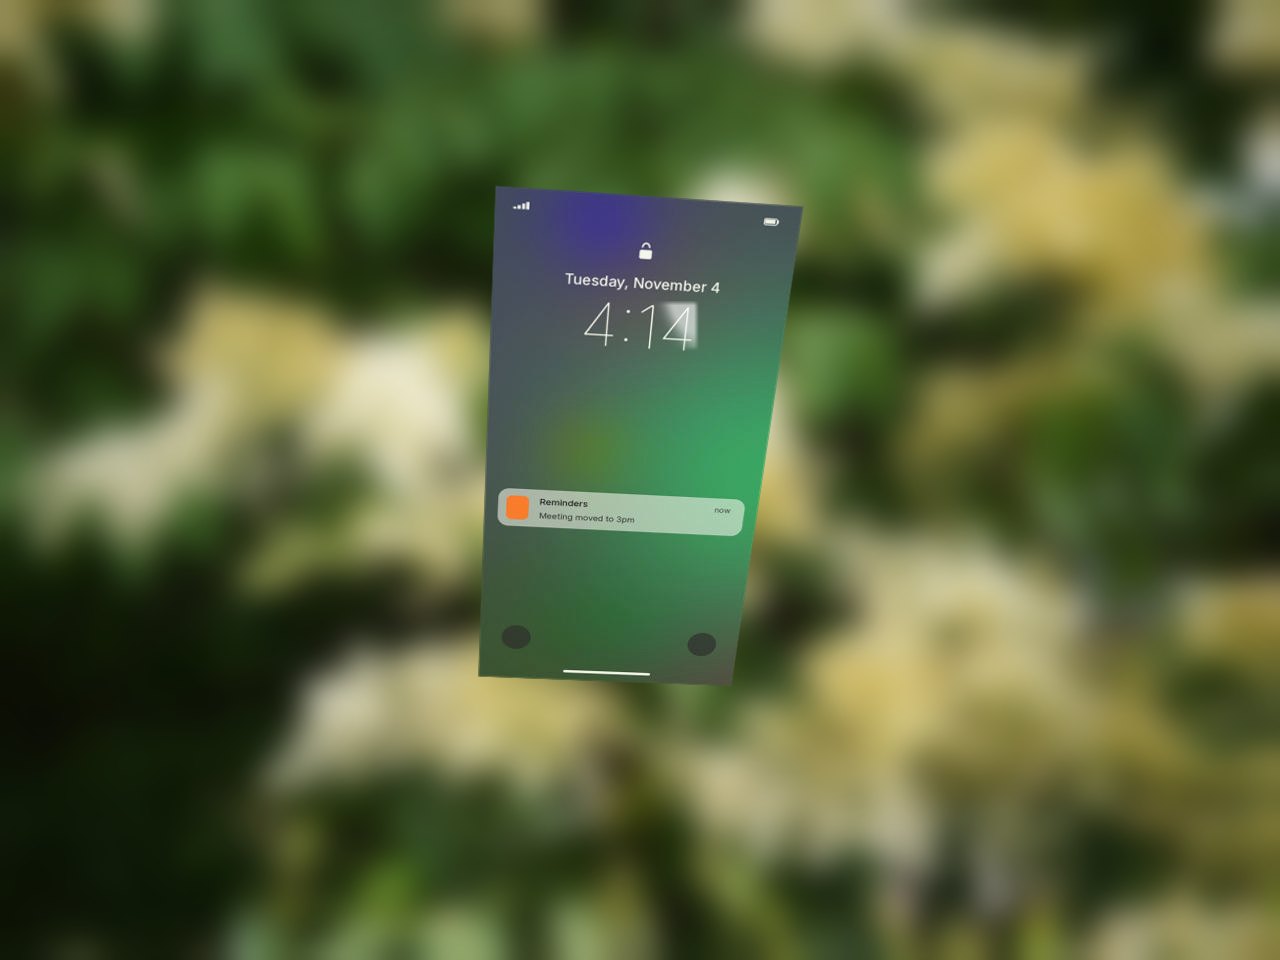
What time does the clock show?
4:14
